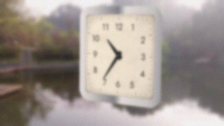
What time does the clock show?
10:36
